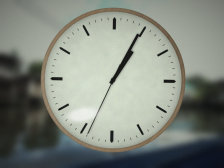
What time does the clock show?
1:04:34
